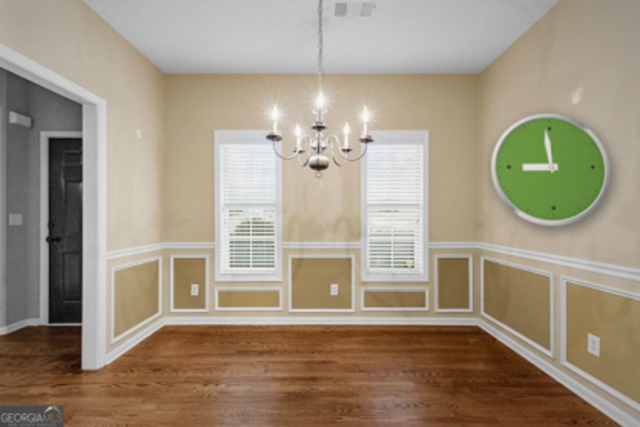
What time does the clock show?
8:59
